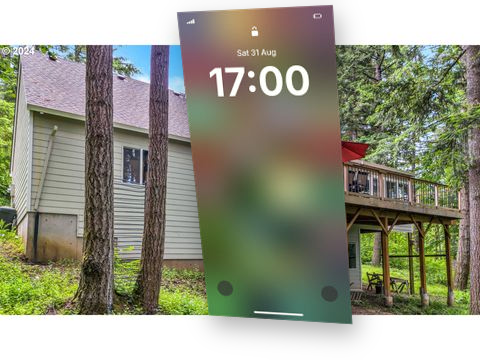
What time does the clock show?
17:00
